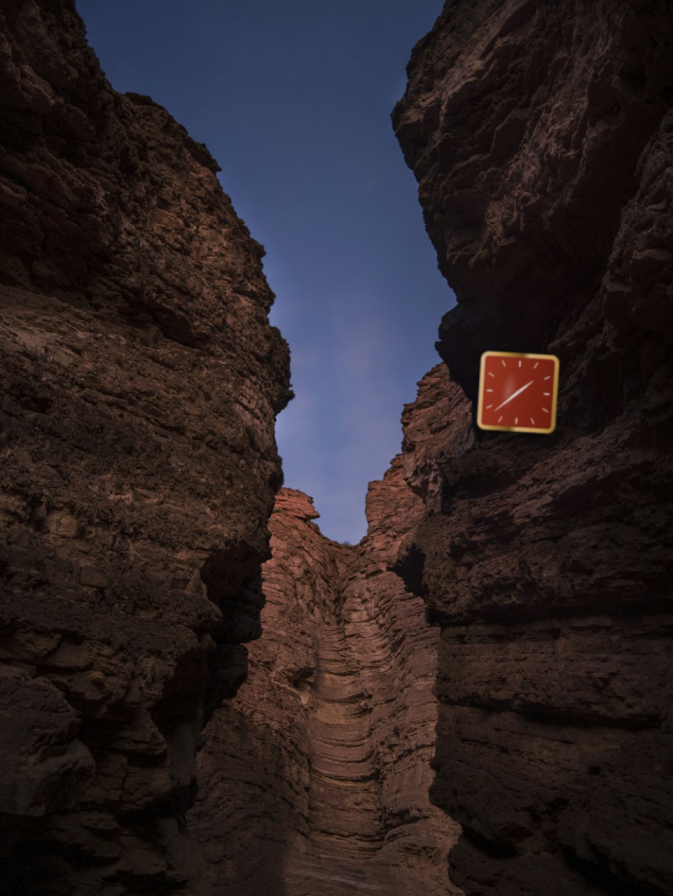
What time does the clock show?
1:38
